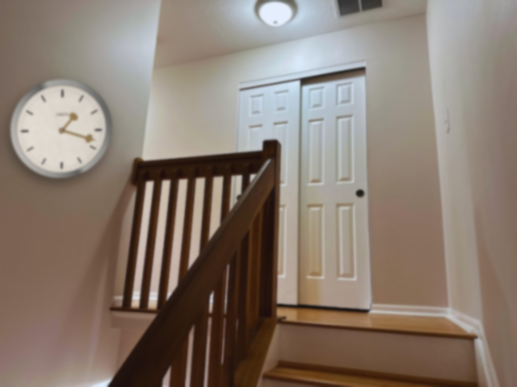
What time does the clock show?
1:18
